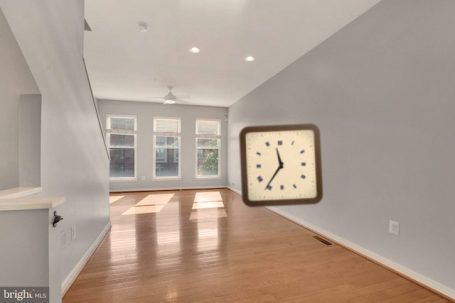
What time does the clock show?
11:36
